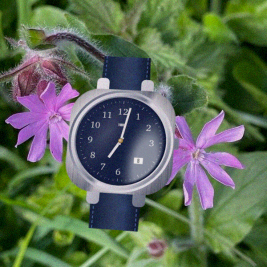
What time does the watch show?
7:02
